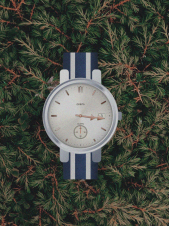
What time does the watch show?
3:16
